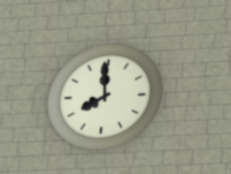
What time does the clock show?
7:59
